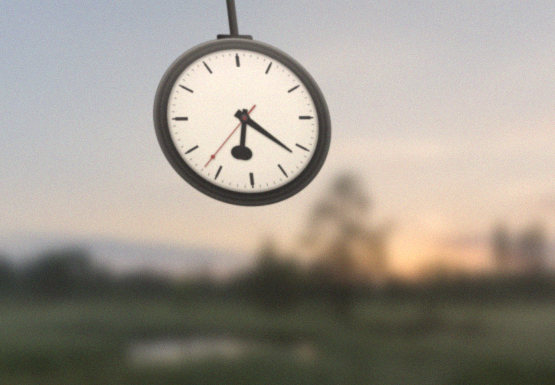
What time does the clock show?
6:21:37
